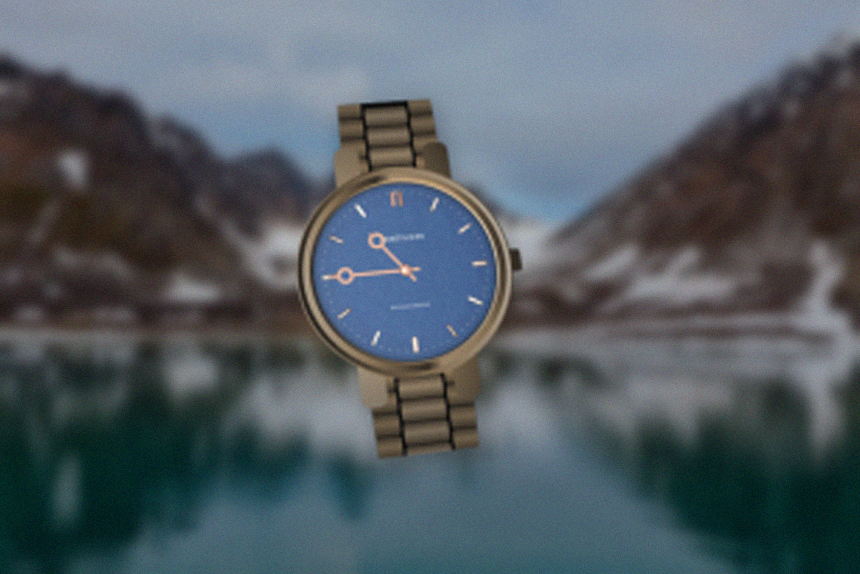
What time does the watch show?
10:45
